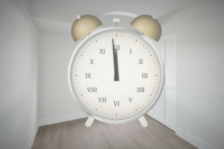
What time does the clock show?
11:59
